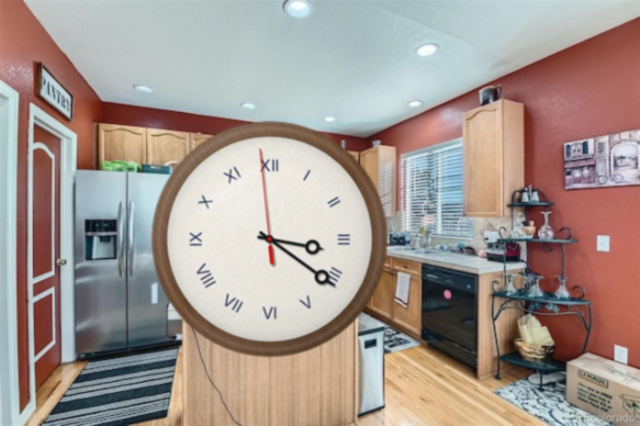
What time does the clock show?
3:20:59
